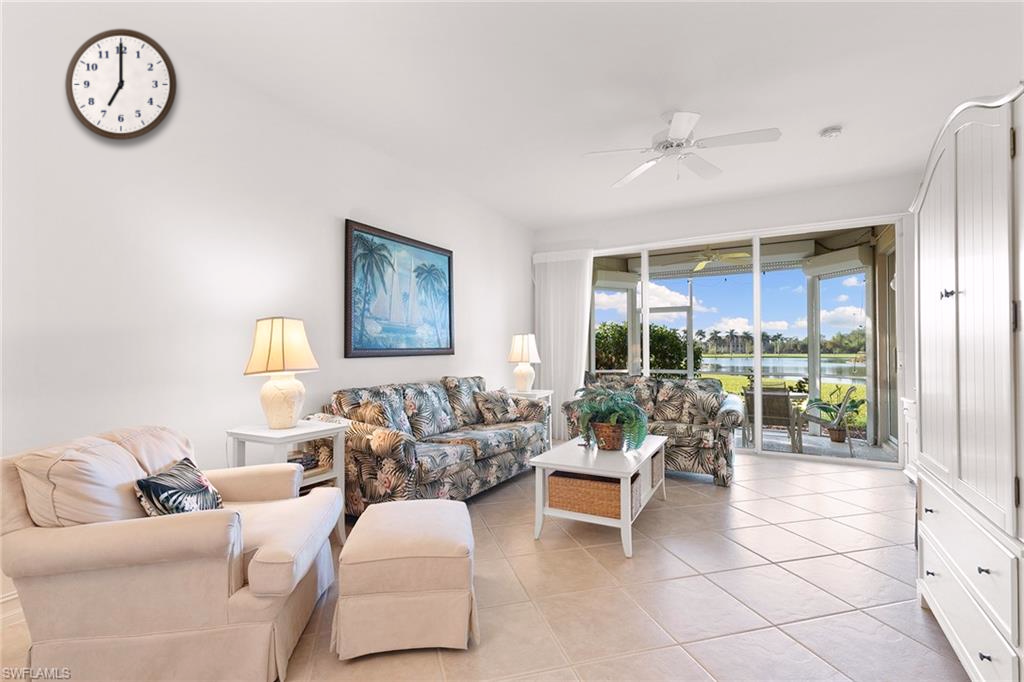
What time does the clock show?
7:00
